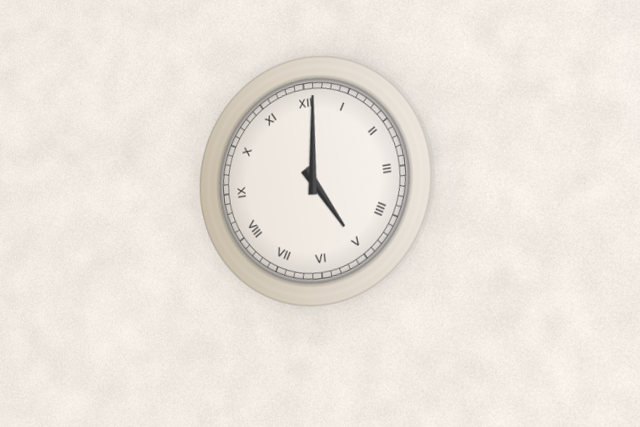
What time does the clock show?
5:01
